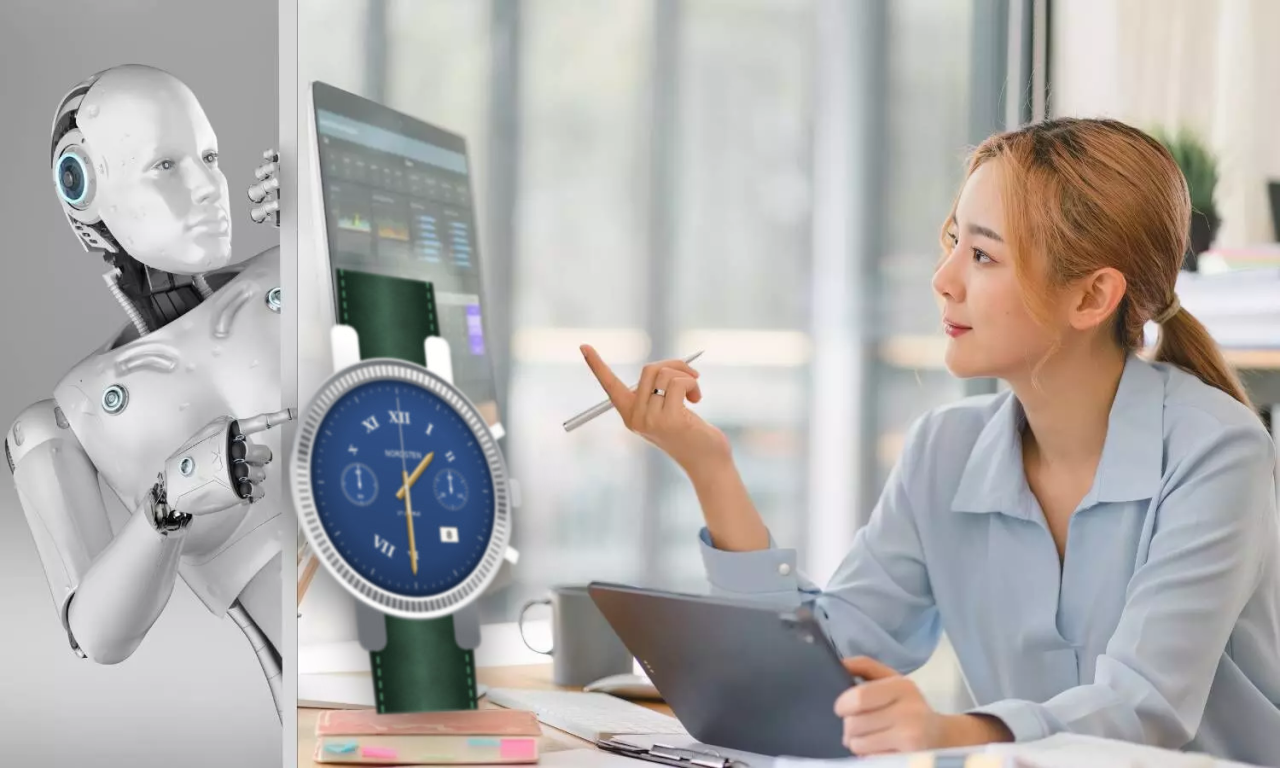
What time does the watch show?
1:30
